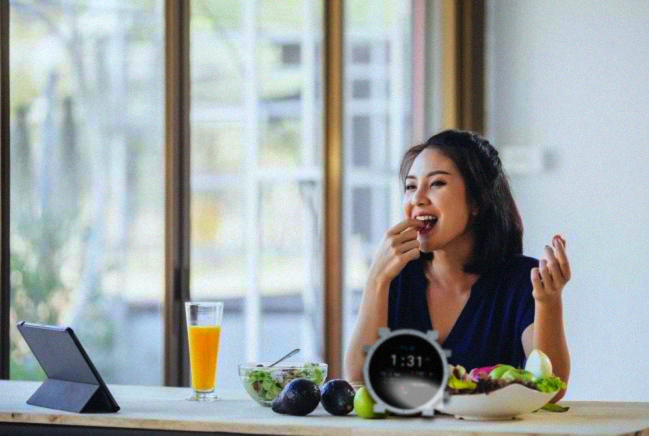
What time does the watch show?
1:31
